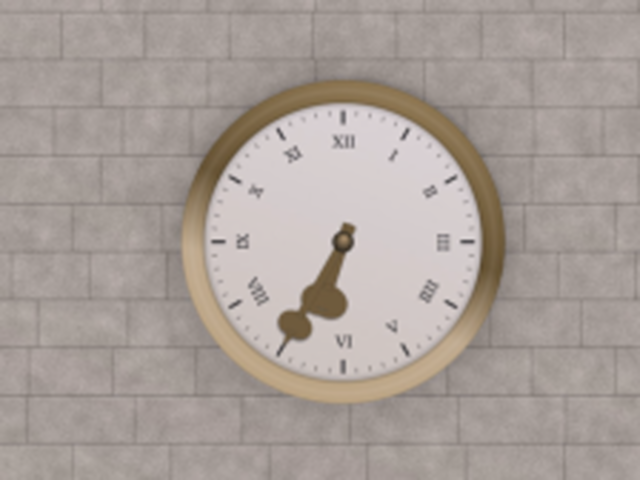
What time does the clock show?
6:35
